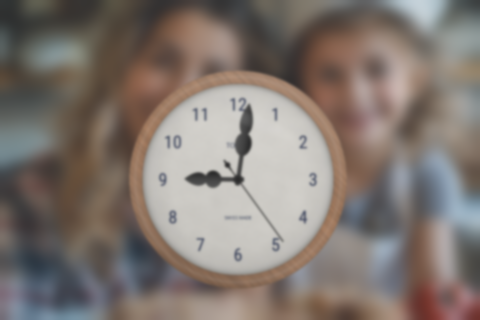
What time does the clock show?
9:01:24
